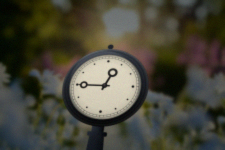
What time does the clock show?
12:45
